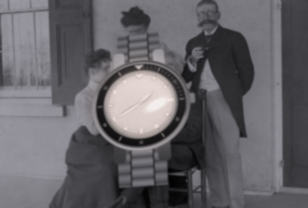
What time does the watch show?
1:40
